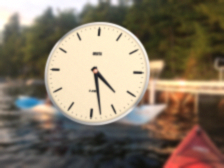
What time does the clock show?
4:28
